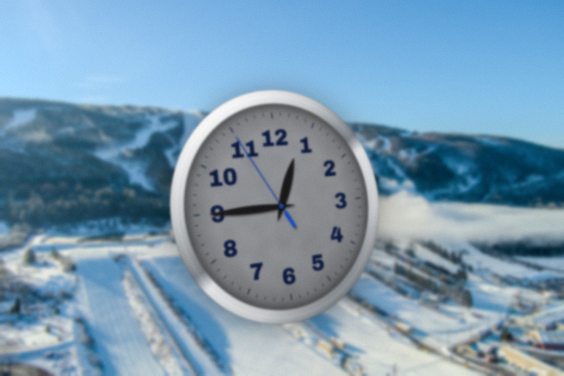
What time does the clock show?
12:44:55
